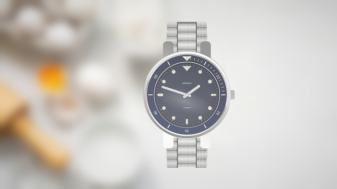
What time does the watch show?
1:48
